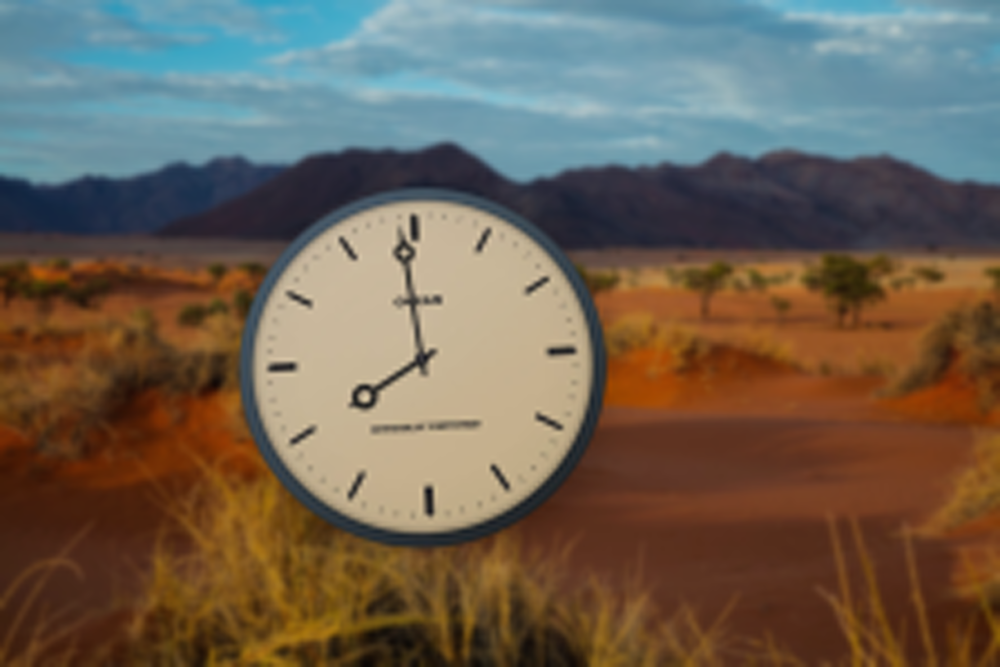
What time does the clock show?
7:59
